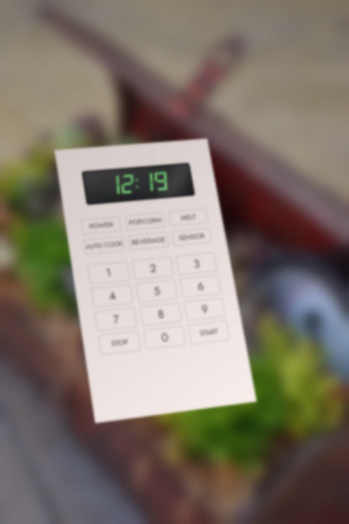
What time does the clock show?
12:19
